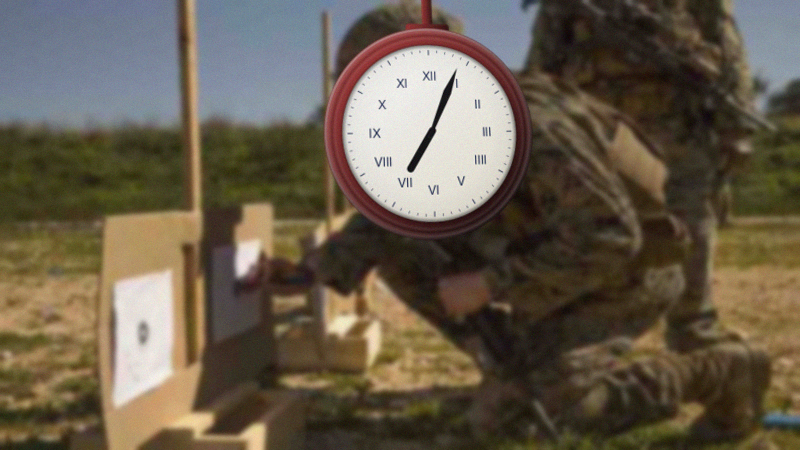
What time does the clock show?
7:04
